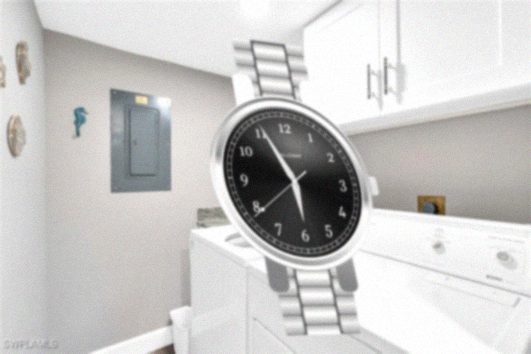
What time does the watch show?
5:55:39
